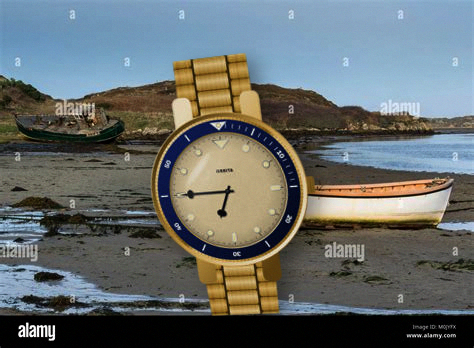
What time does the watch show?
6:45
